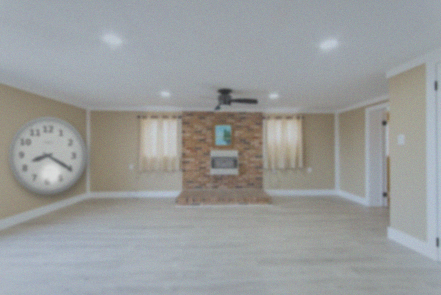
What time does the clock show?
8:20
